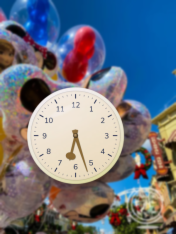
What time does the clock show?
6:27
